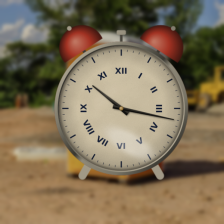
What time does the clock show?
10:17
